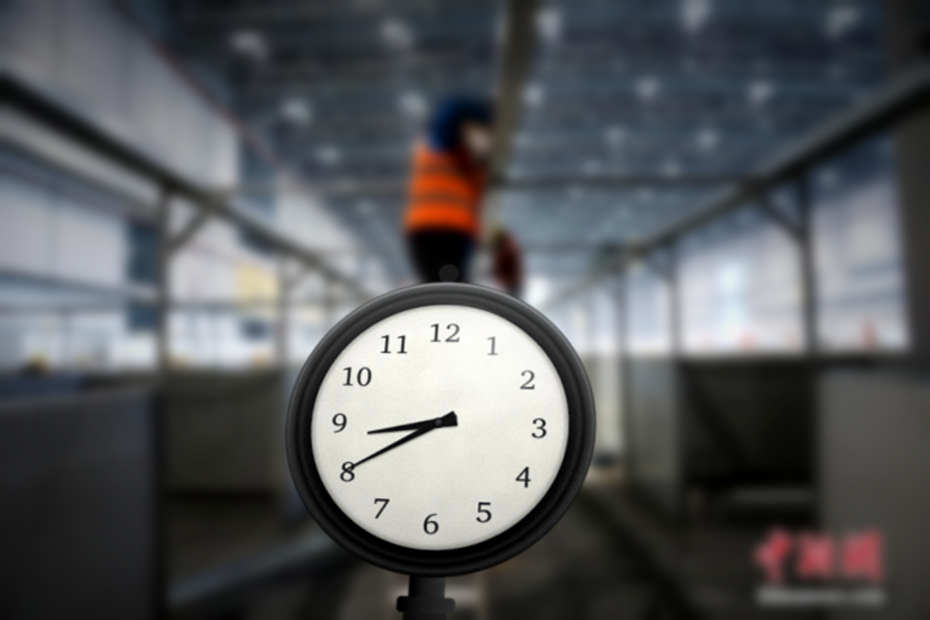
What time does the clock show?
8:40
